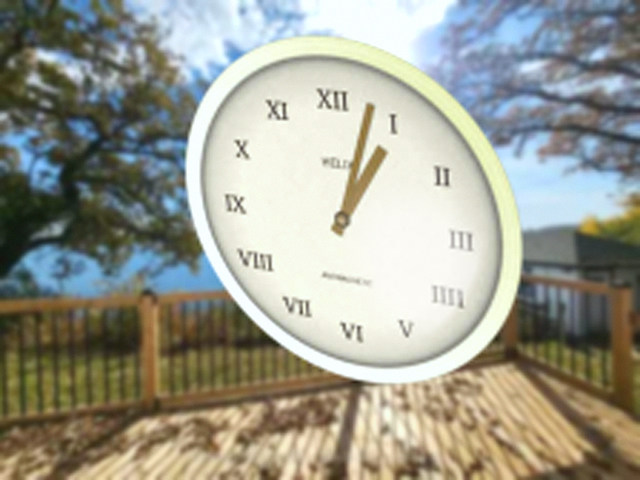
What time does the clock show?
1:03
